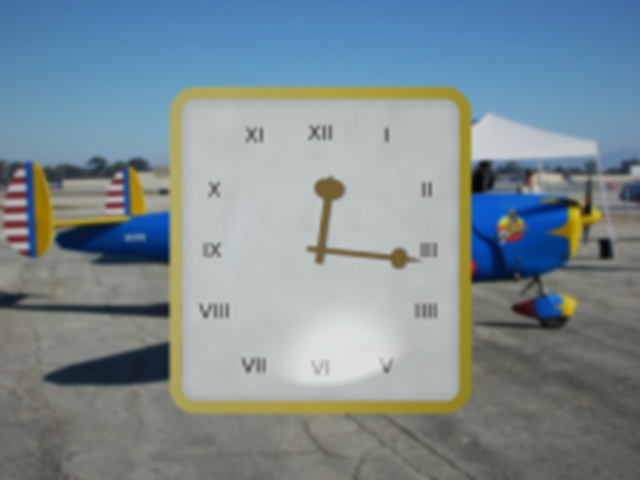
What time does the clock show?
12:16
